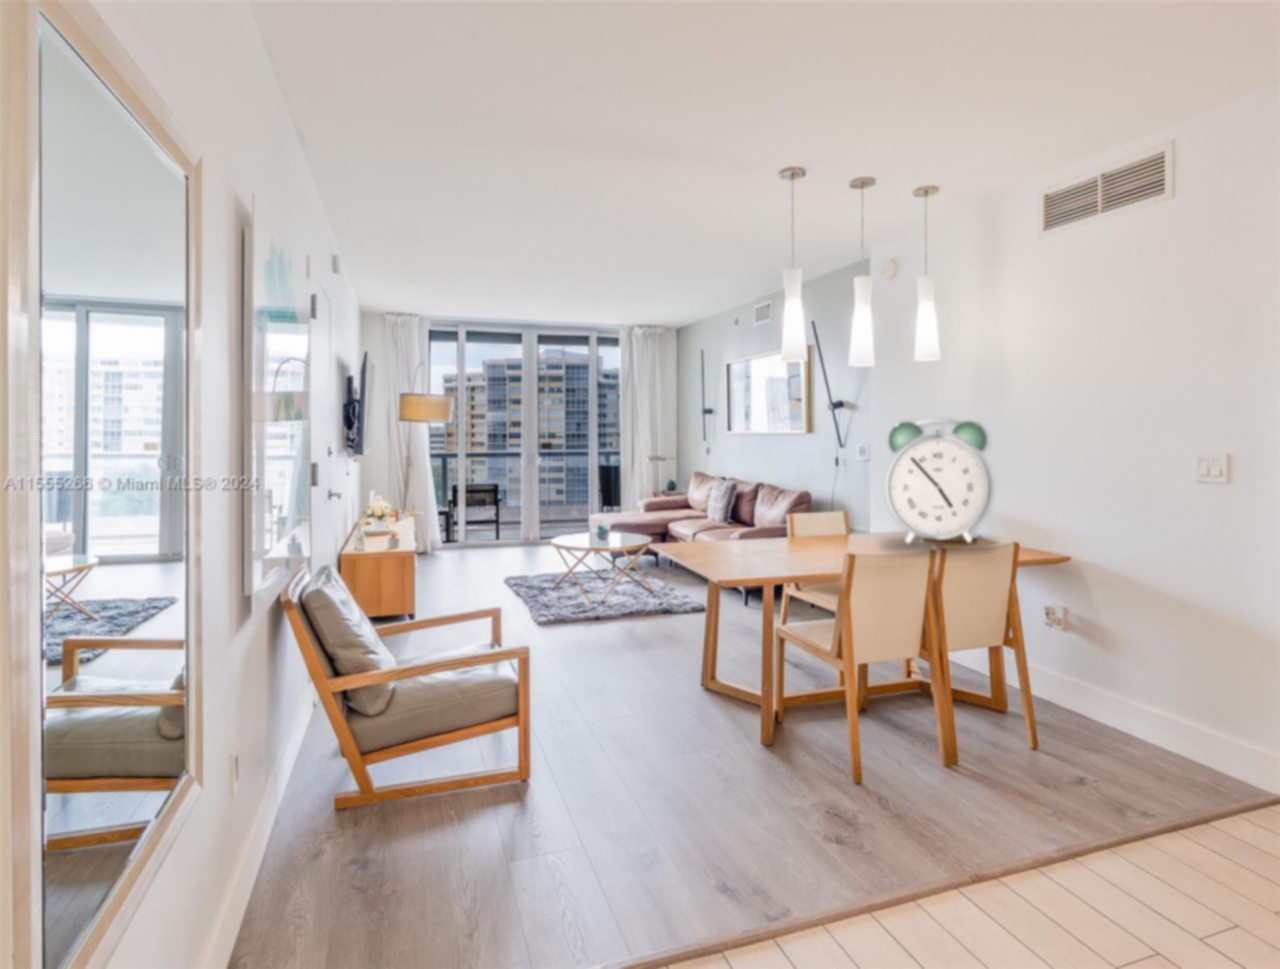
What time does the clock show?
4:53
